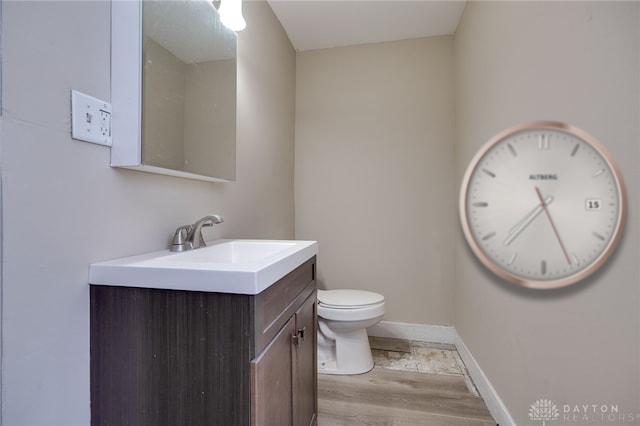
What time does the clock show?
7:37:26
